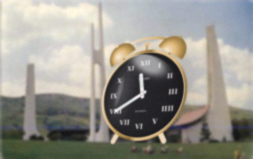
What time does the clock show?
11:40
